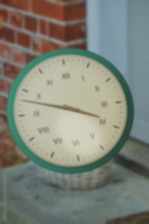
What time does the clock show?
3:48
